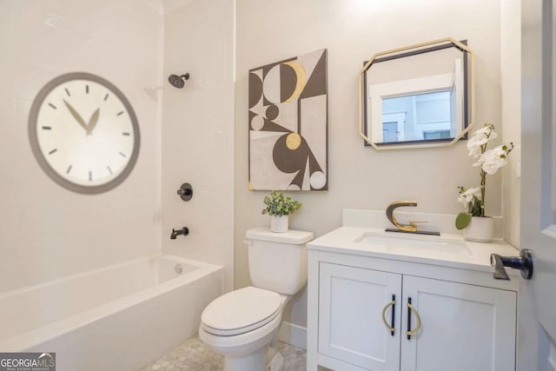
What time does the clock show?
12:53
